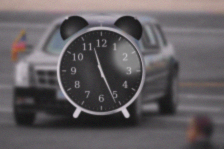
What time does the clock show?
11:26
